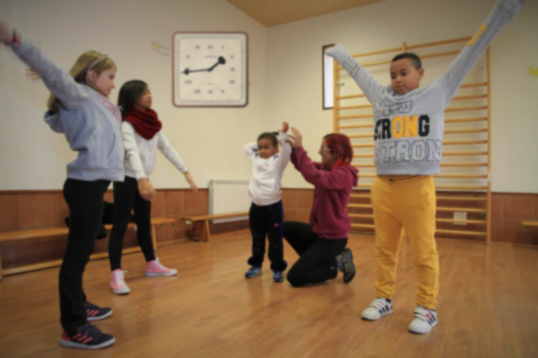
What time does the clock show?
1:44
